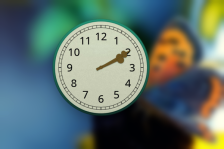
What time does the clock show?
2:10
